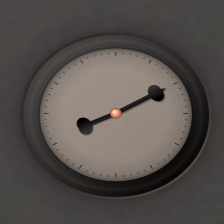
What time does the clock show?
8:10
